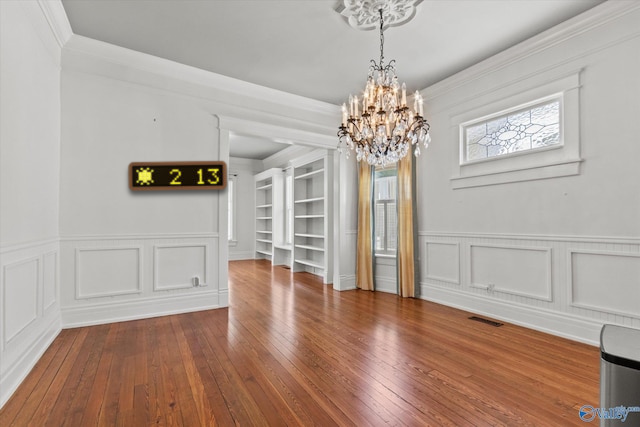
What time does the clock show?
2:13
